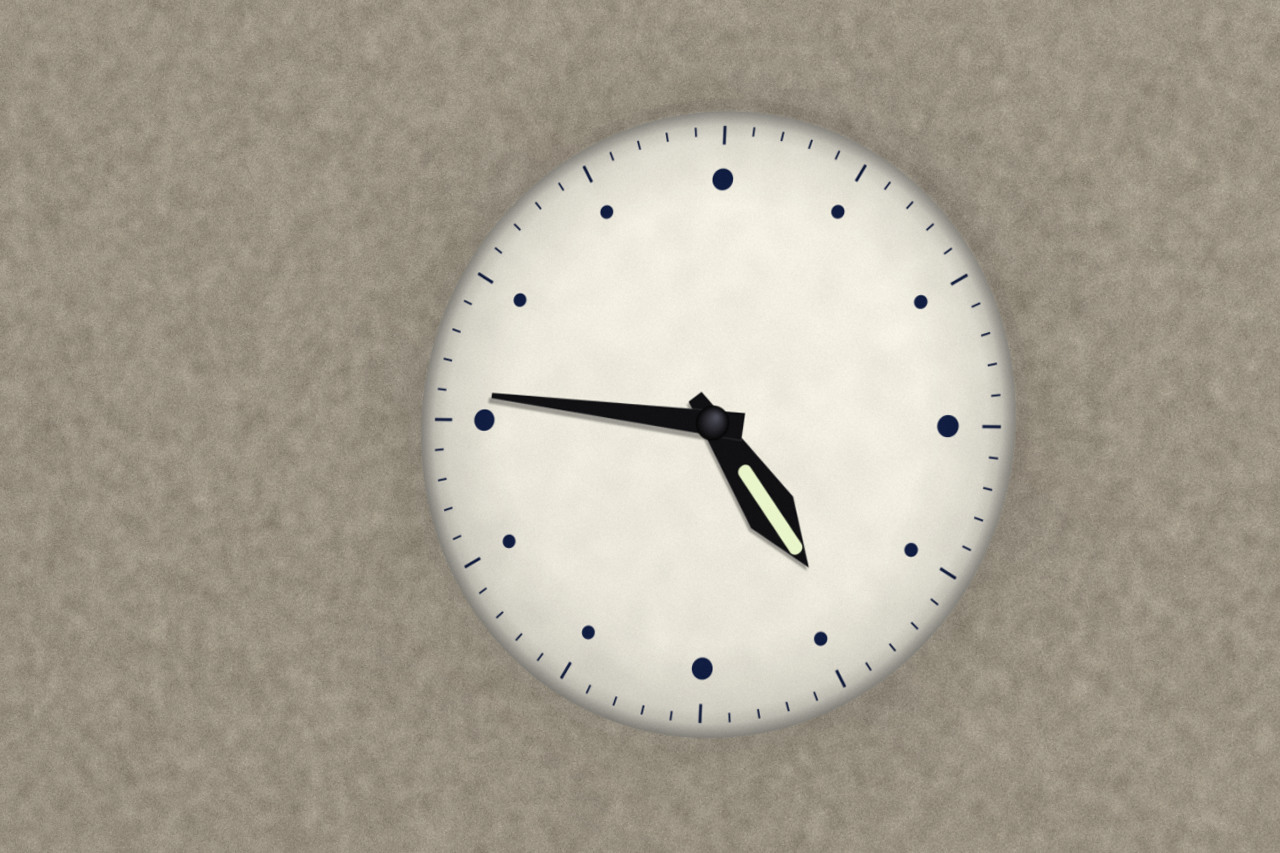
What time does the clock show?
4:46
